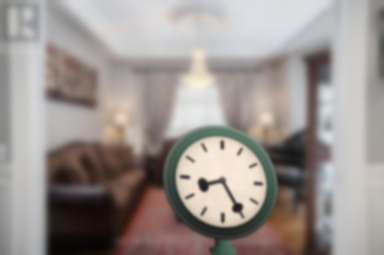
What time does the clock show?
8:25
